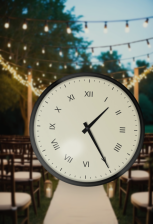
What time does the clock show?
1:25
